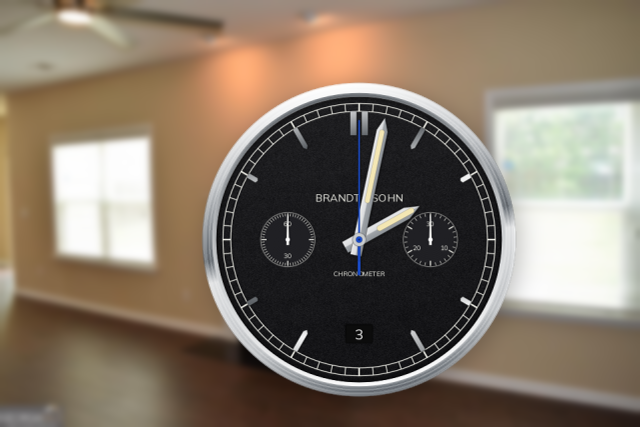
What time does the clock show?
2:02
